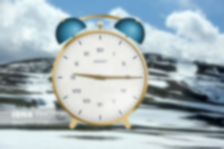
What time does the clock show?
9:15
